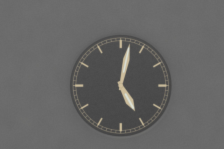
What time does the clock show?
5:02
